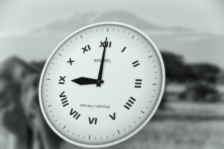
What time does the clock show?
9:00
